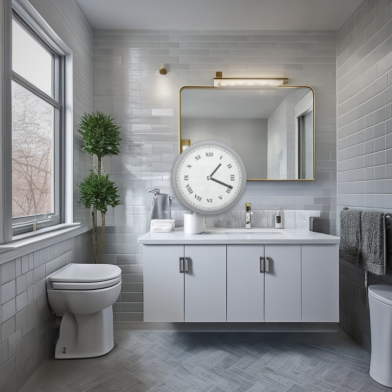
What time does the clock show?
1:19
